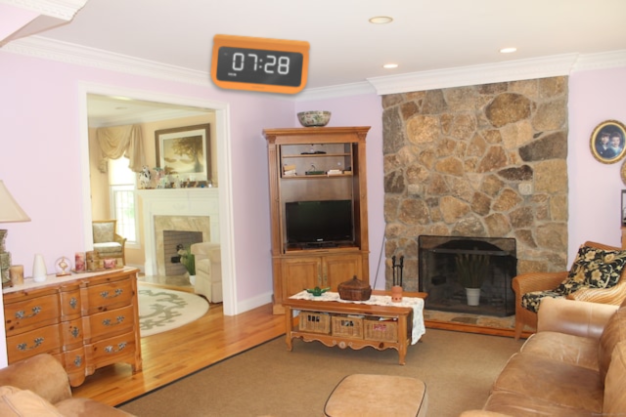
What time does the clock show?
7:28
